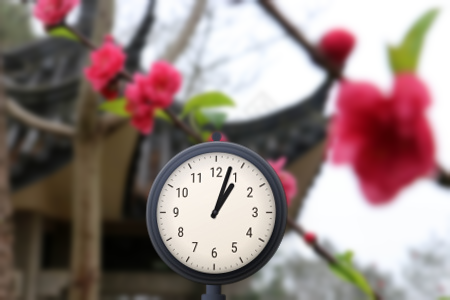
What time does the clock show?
1:03
